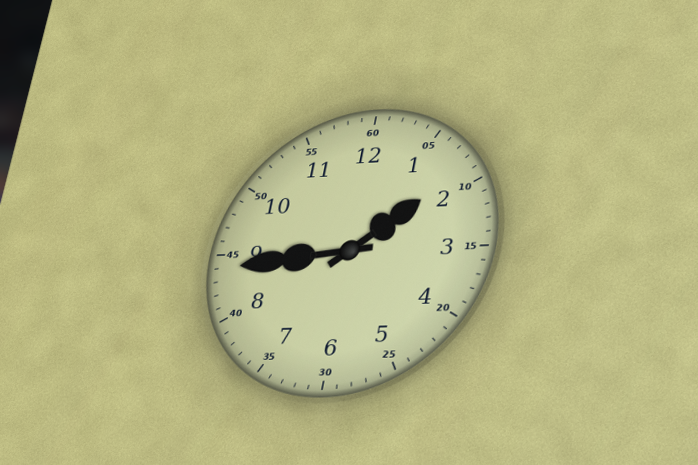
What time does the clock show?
1:44
